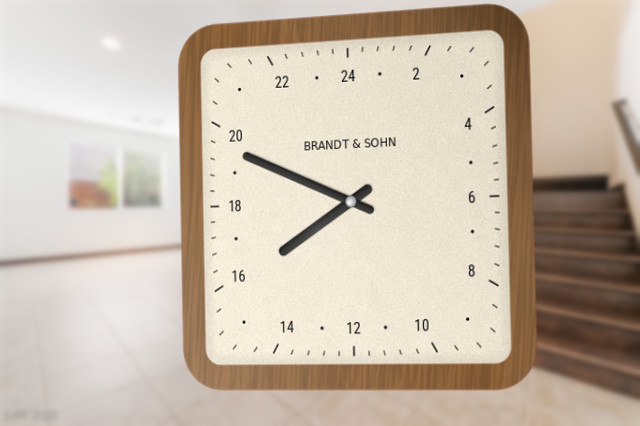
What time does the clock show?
15:49
